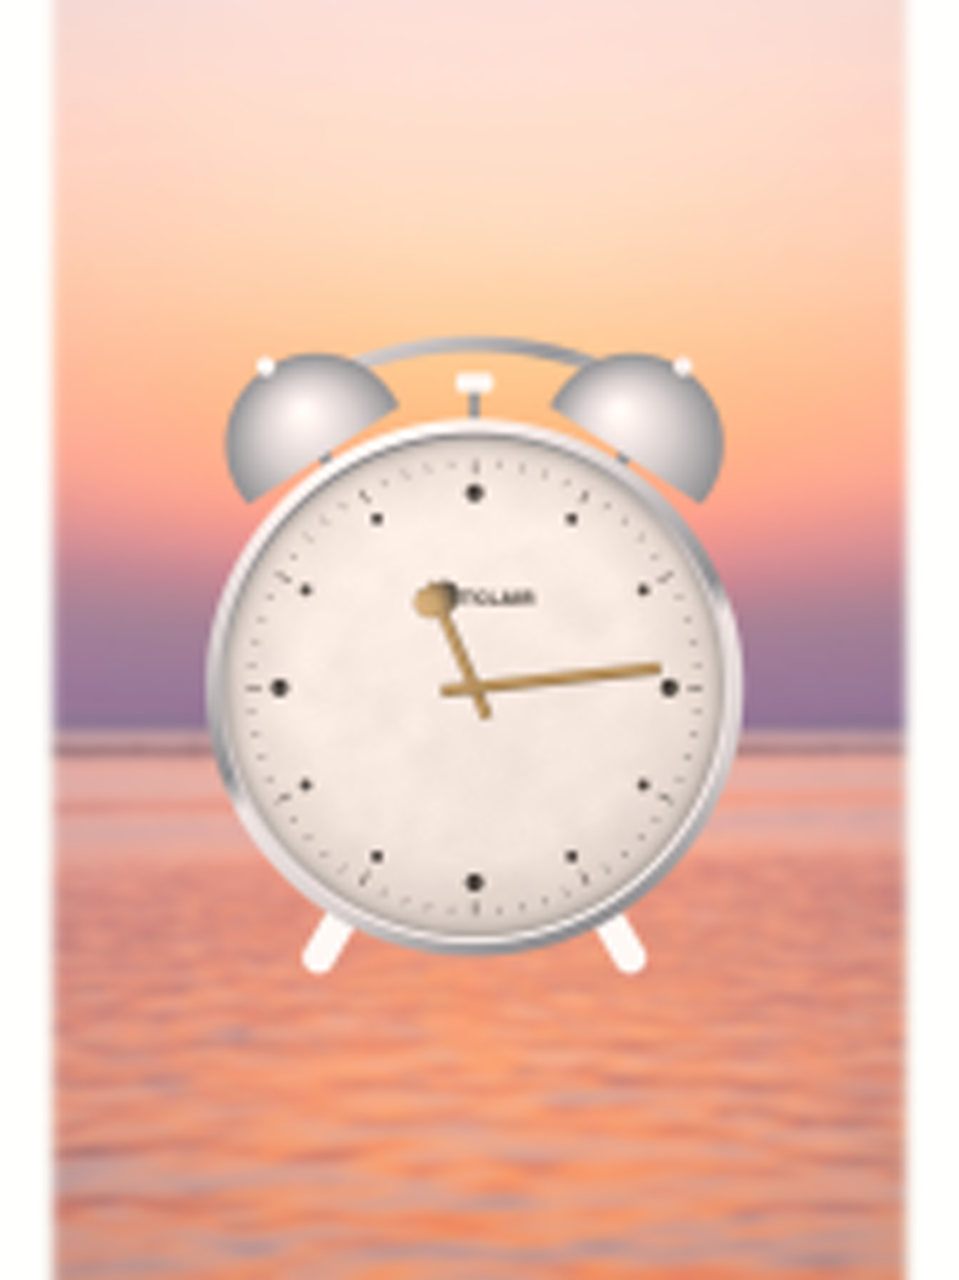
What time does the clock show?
11:14
